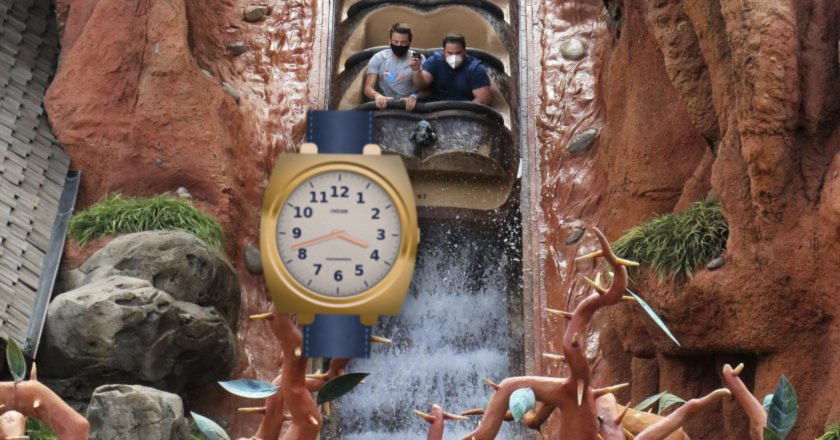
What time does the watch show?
3:42
